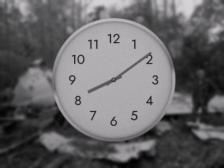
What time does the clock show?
8:09
